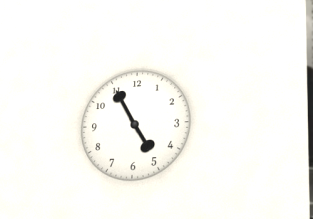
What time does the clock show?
4:55
